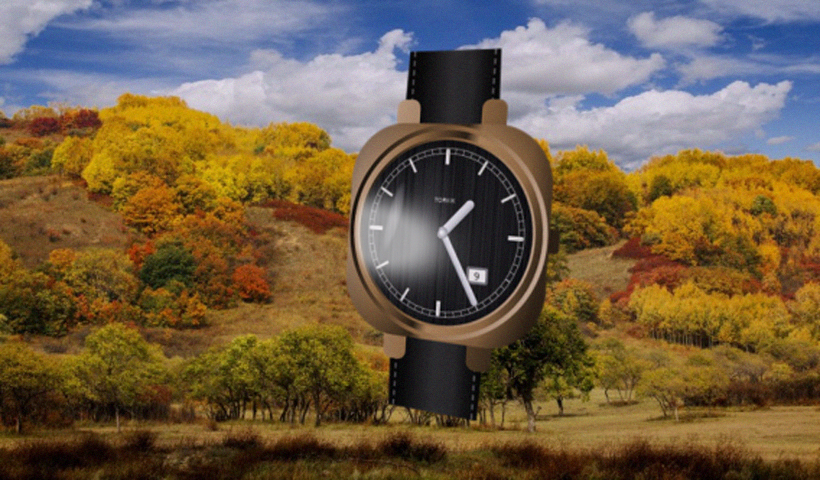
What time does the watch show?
1:25
